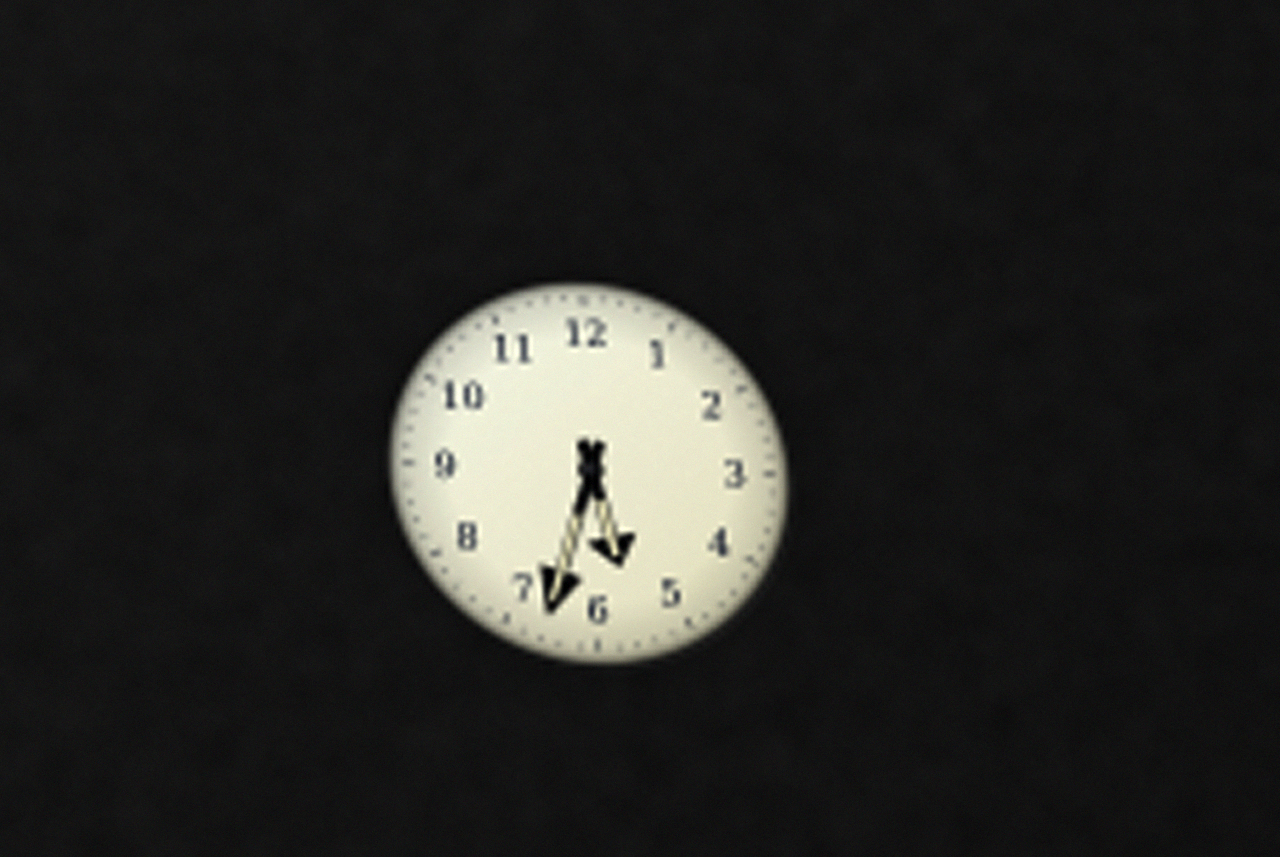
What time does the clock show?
5:33
